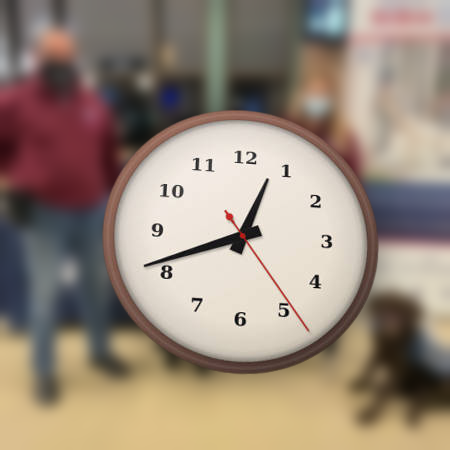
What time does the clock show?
12:41:24
